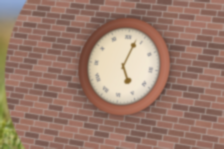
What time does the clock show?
5:03
